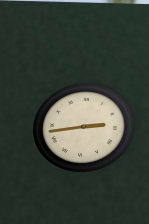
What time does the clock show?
2:43
